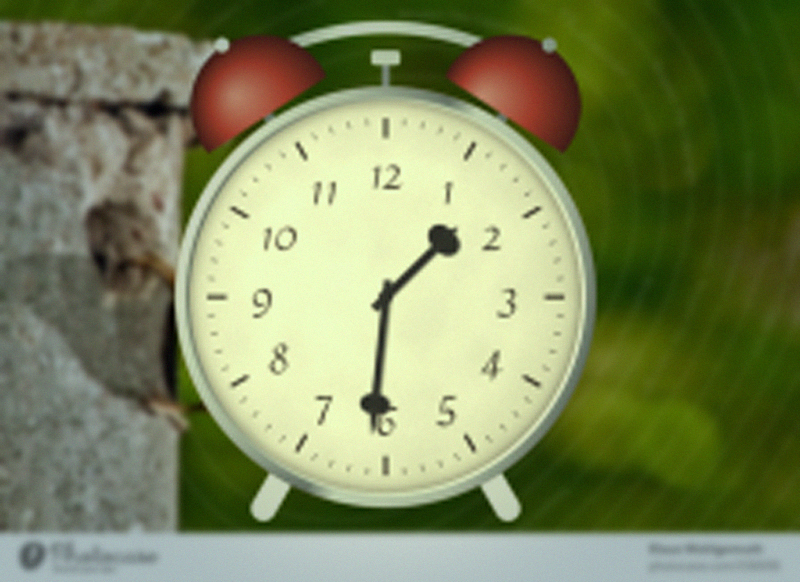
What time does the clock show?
1:31
